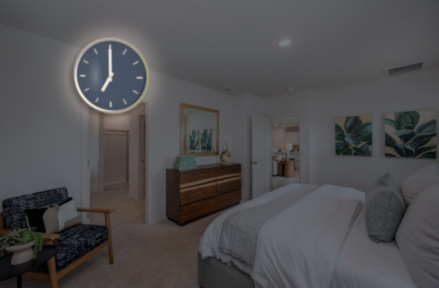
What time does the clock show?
7:00
